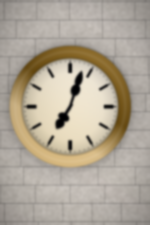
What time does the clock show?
7:03
